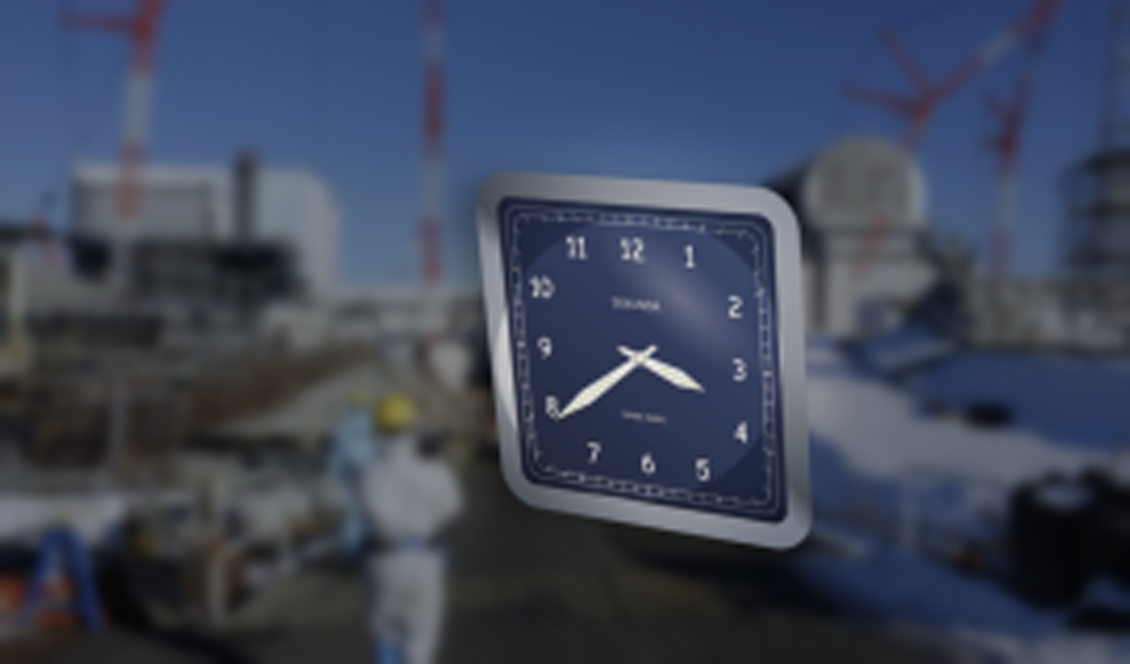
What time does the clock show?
3:39
